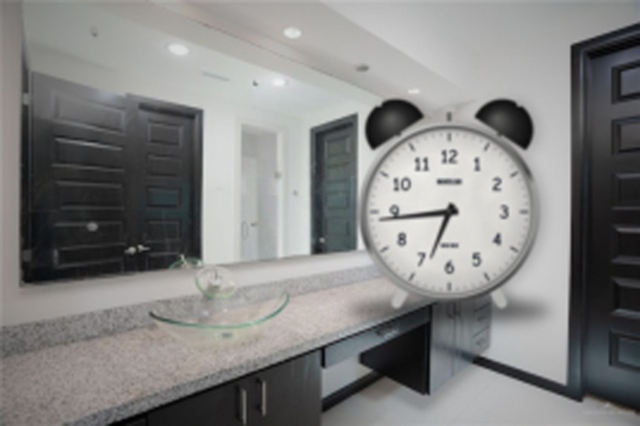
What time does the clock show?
6:44
